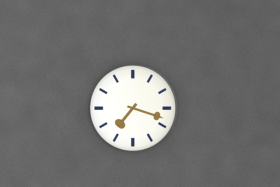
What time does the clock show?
7:18
